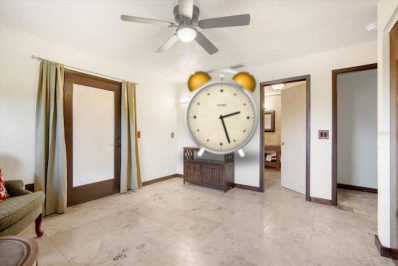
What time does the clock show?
2:27
